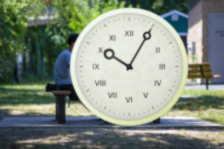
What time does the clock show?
10:05
